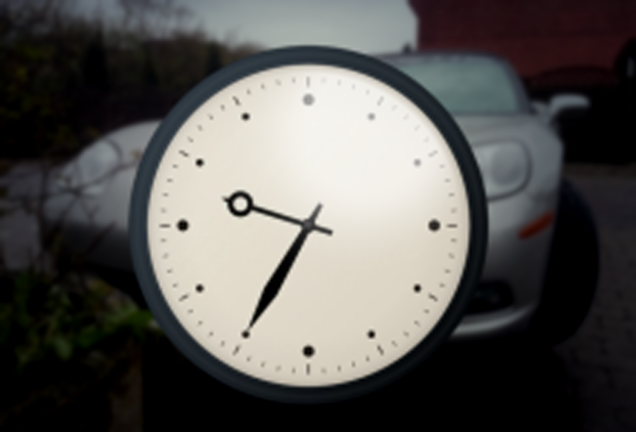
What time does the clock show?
9:35
